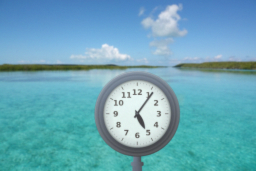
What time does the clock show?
5:06
